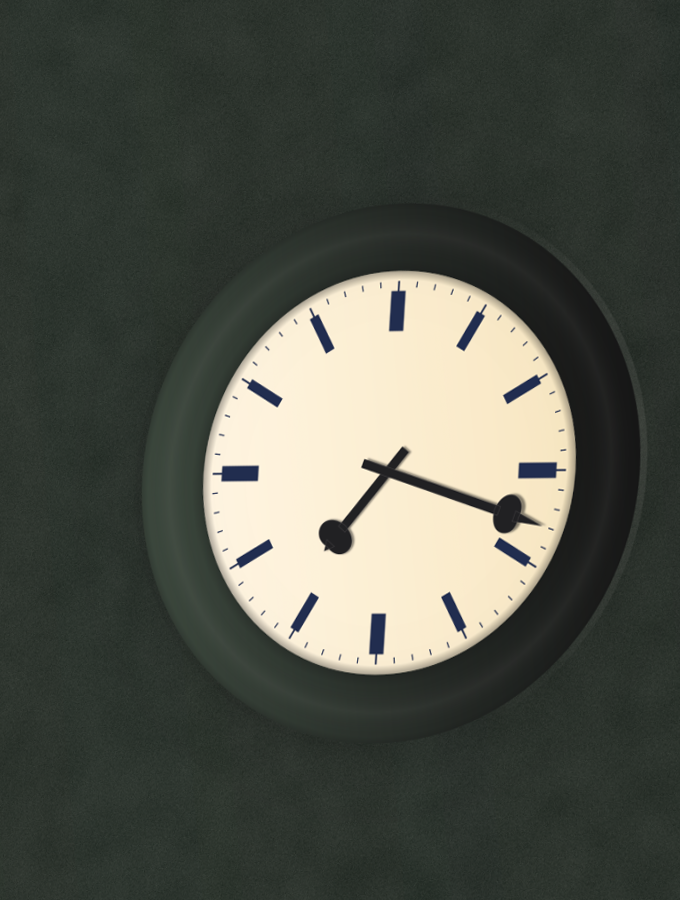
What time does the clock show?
7:18
